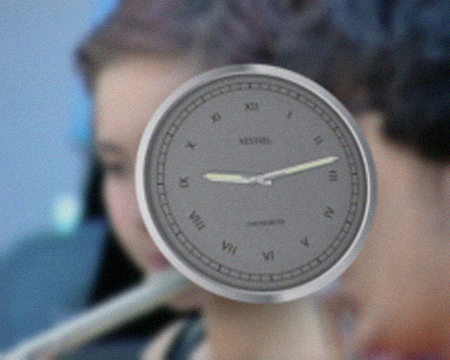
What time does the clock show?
9:13
